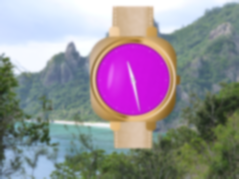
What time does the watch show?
11:28
